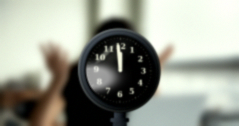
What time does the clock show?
11:59
